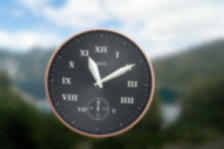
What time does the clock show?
11:10
